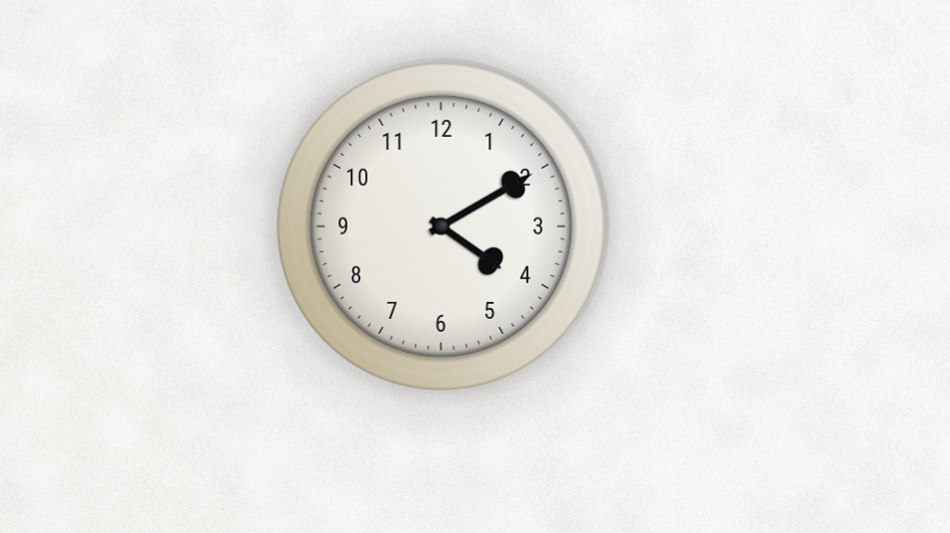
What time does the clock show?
4:10
